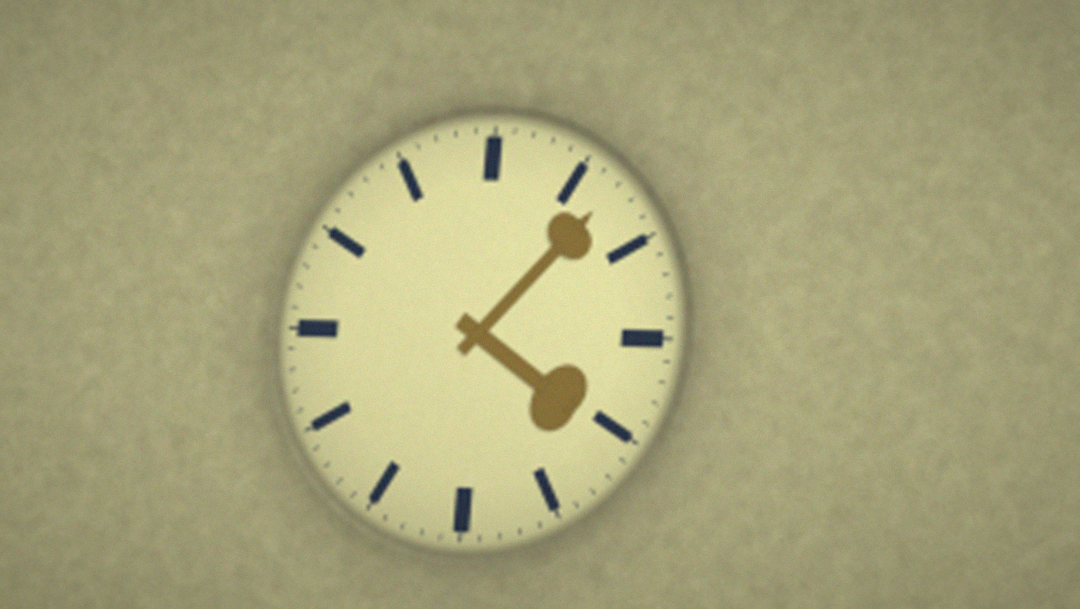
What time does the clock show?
4:07
